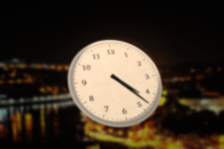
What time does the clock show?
4:23
